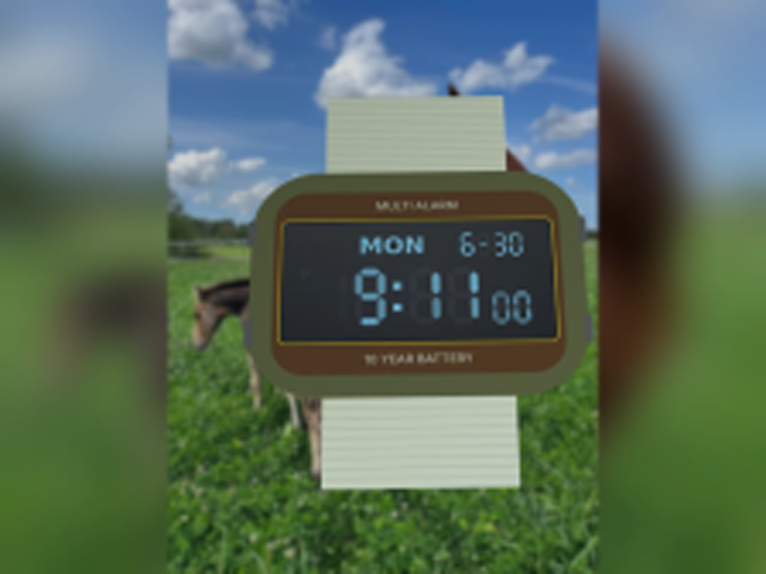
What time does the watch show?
9:11:00
